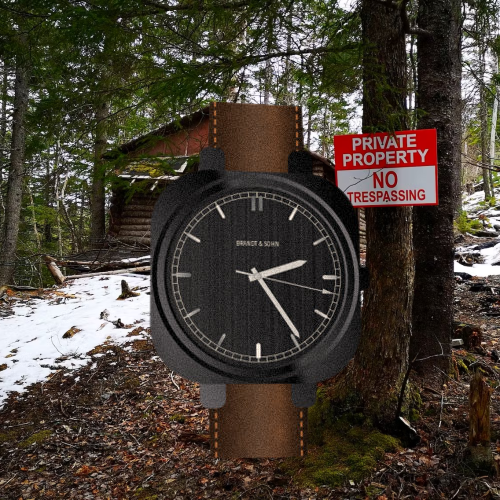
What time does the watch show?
2:24:17
